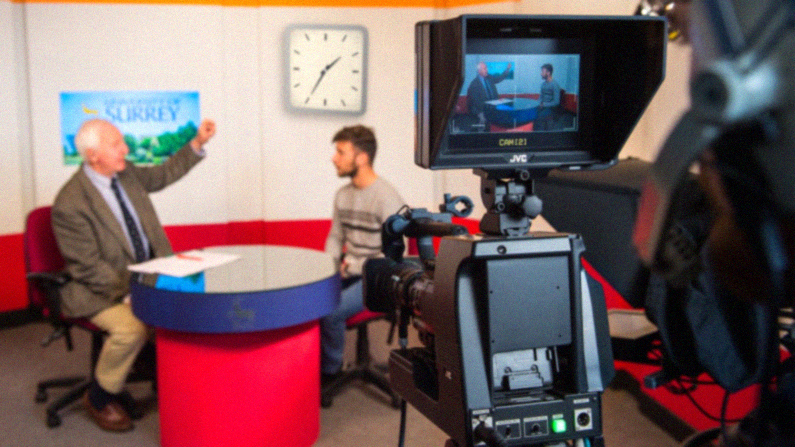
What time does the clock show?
1:35
